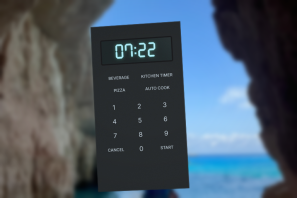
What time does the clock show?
7:22
